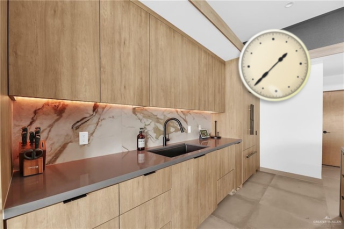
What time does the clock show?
1:38
